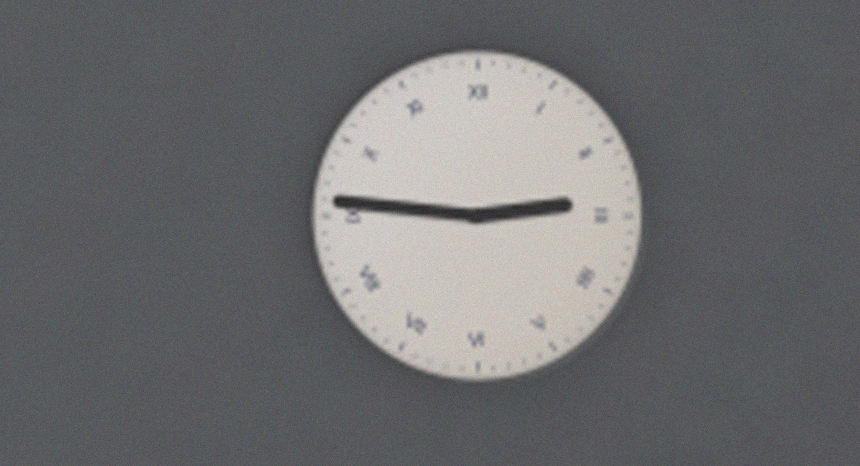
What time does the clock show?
2:46
